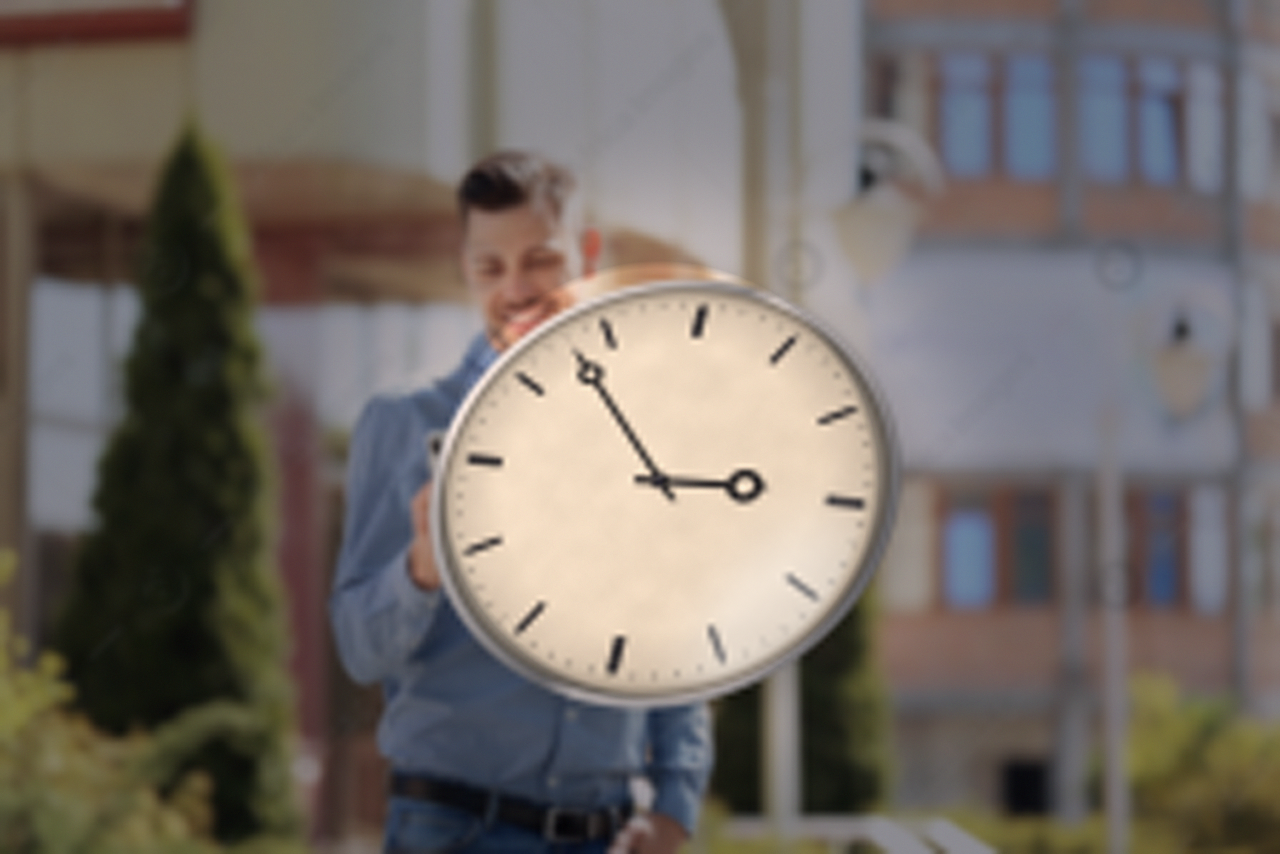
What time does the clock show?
2:53
